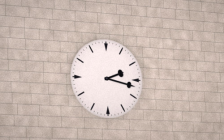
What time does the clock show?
2:17
